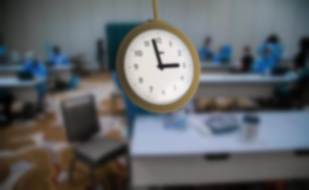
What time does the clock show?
2:58
